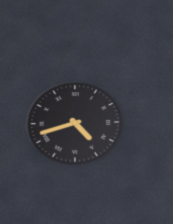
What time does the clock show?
4:42
